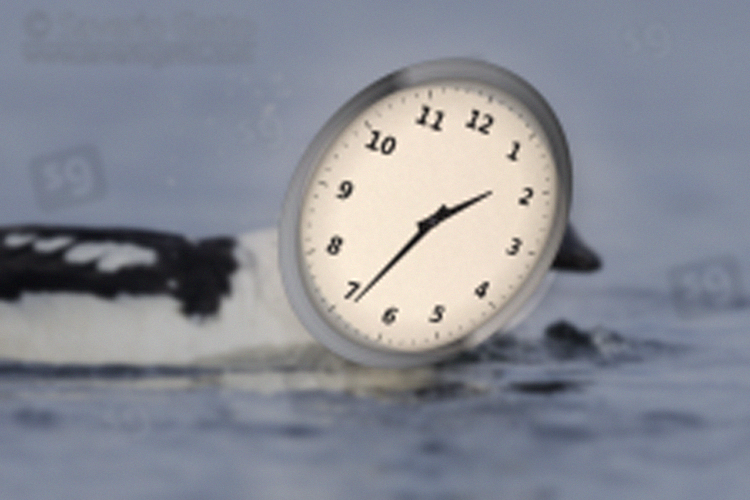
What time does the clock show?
1:34
